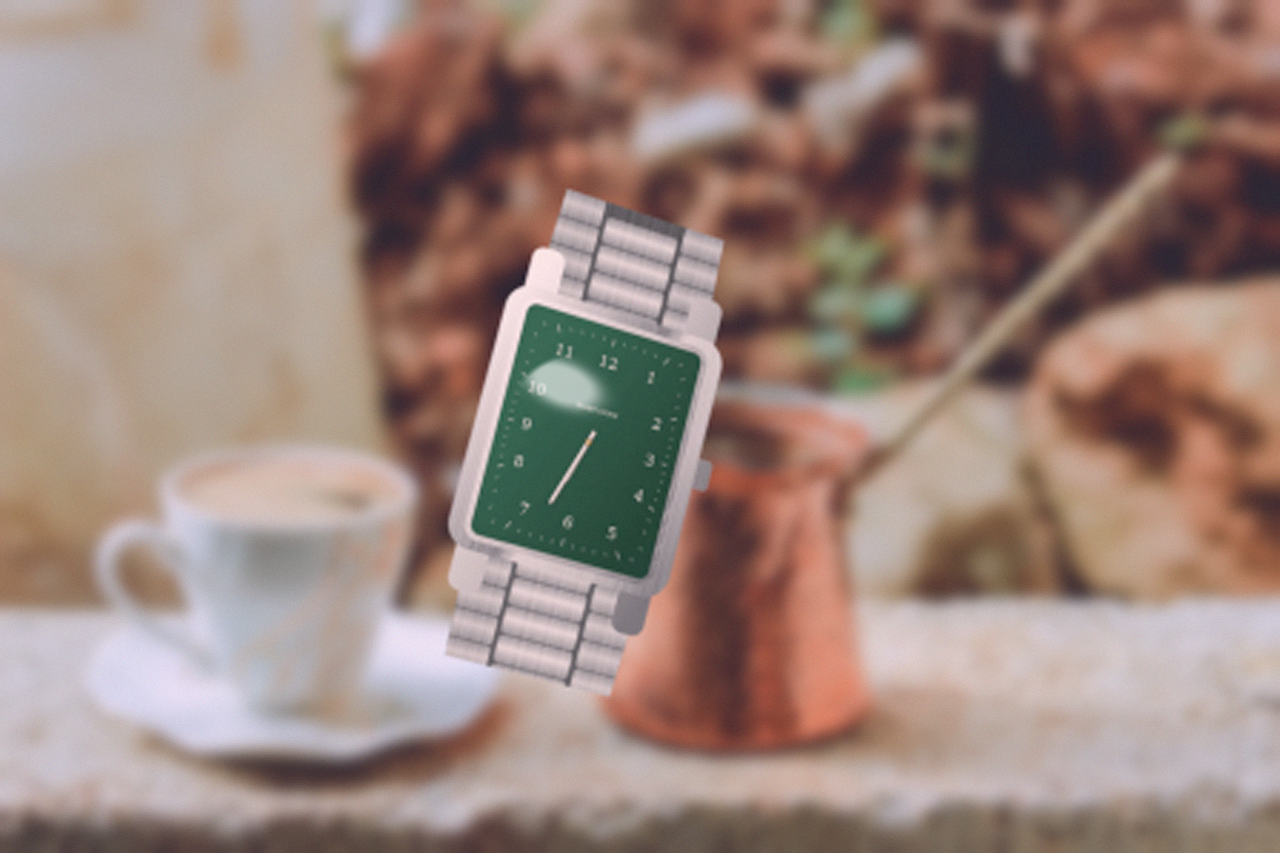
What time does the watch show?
6:33
